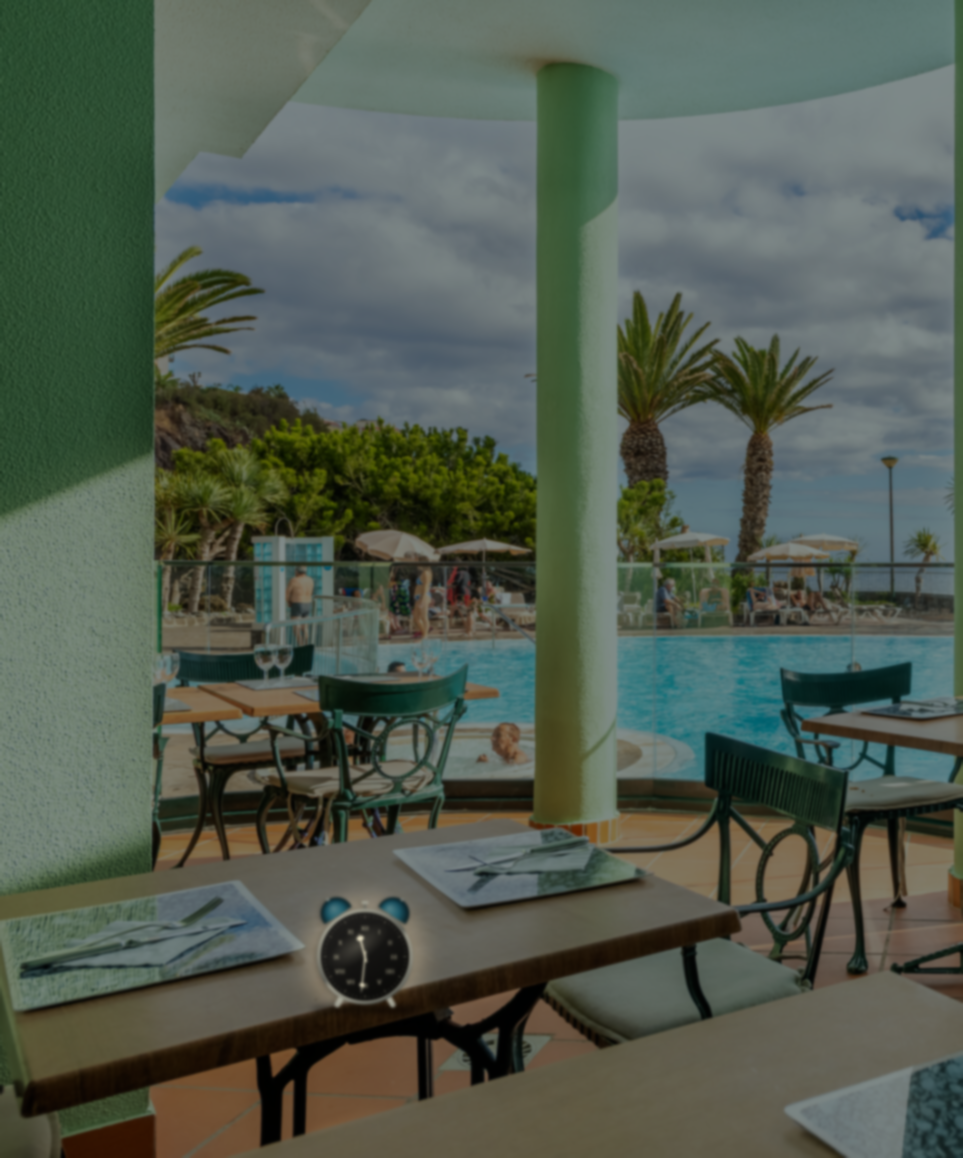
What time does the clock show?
11:31
